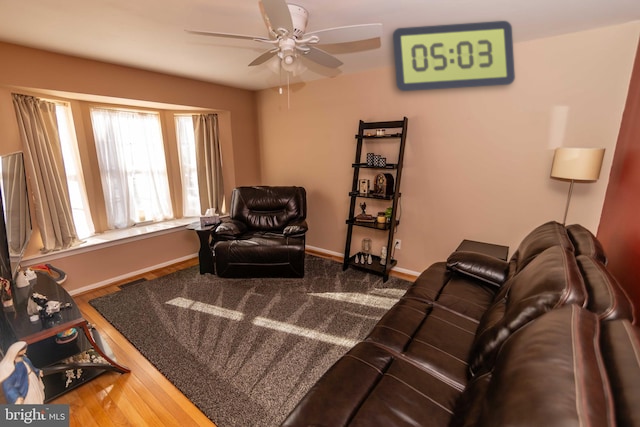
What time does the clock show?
5:03
